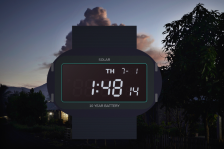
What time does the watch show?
1:48:14
